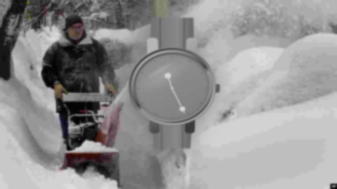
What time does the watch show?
11:26
